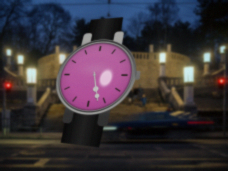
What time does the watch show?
5:27
